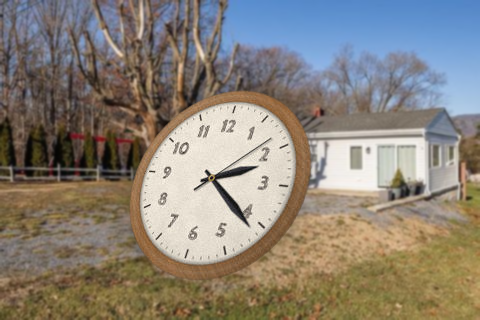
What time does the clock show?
2:21:08
